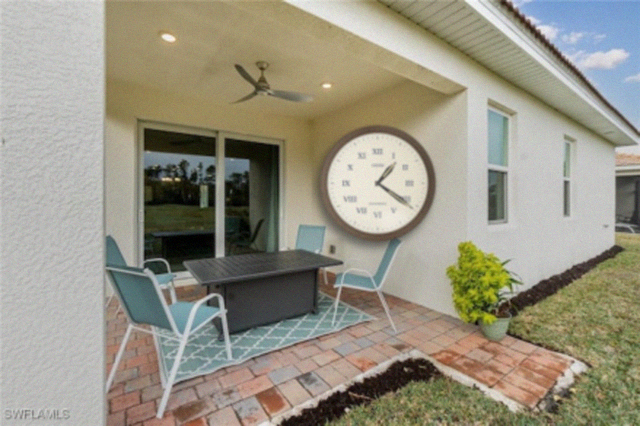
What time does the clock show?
1:21
